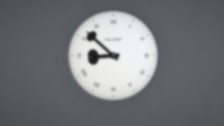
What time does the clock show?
8:52
